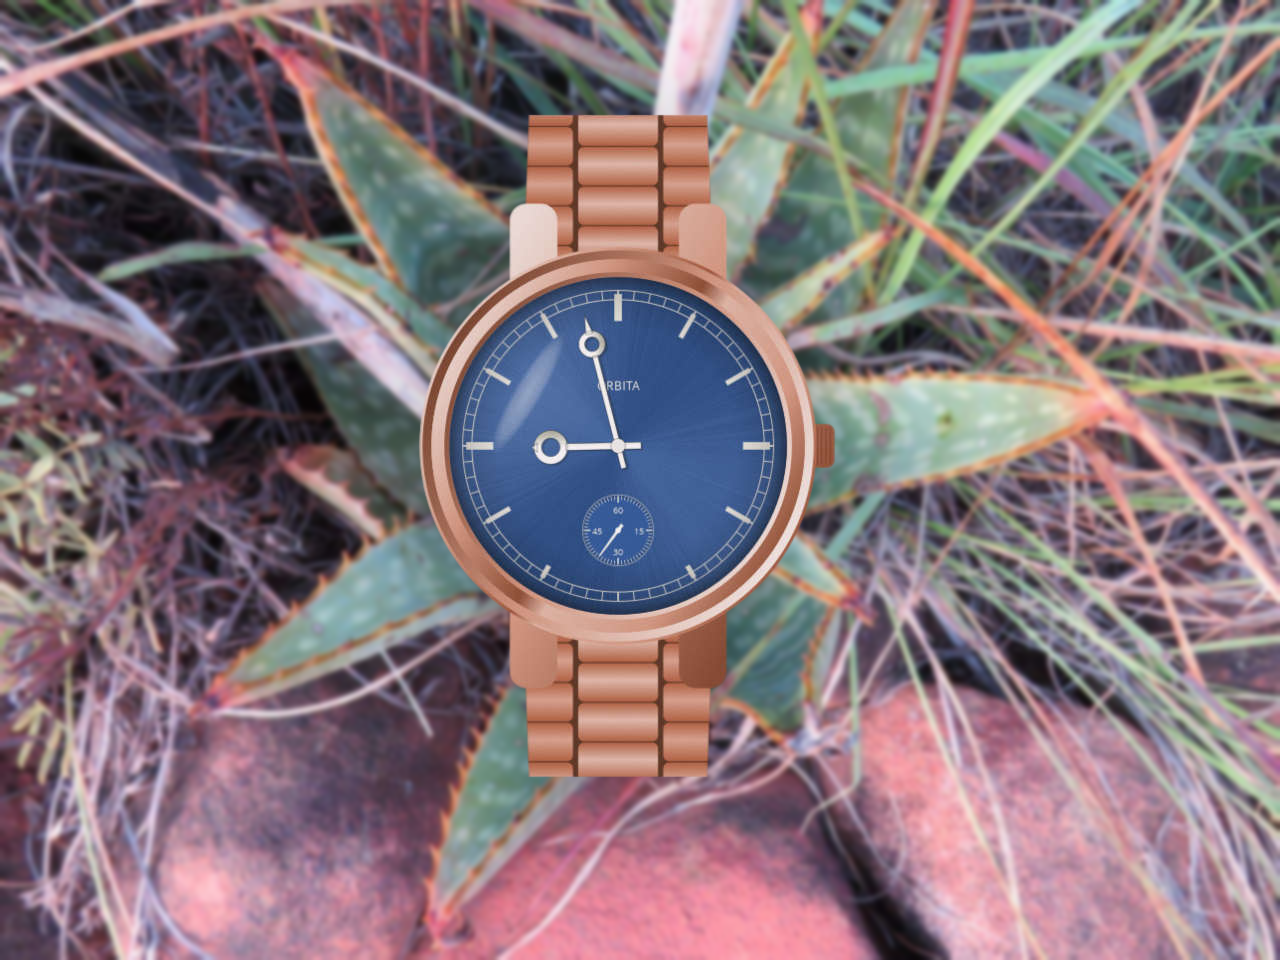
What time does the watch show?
8:57:36
